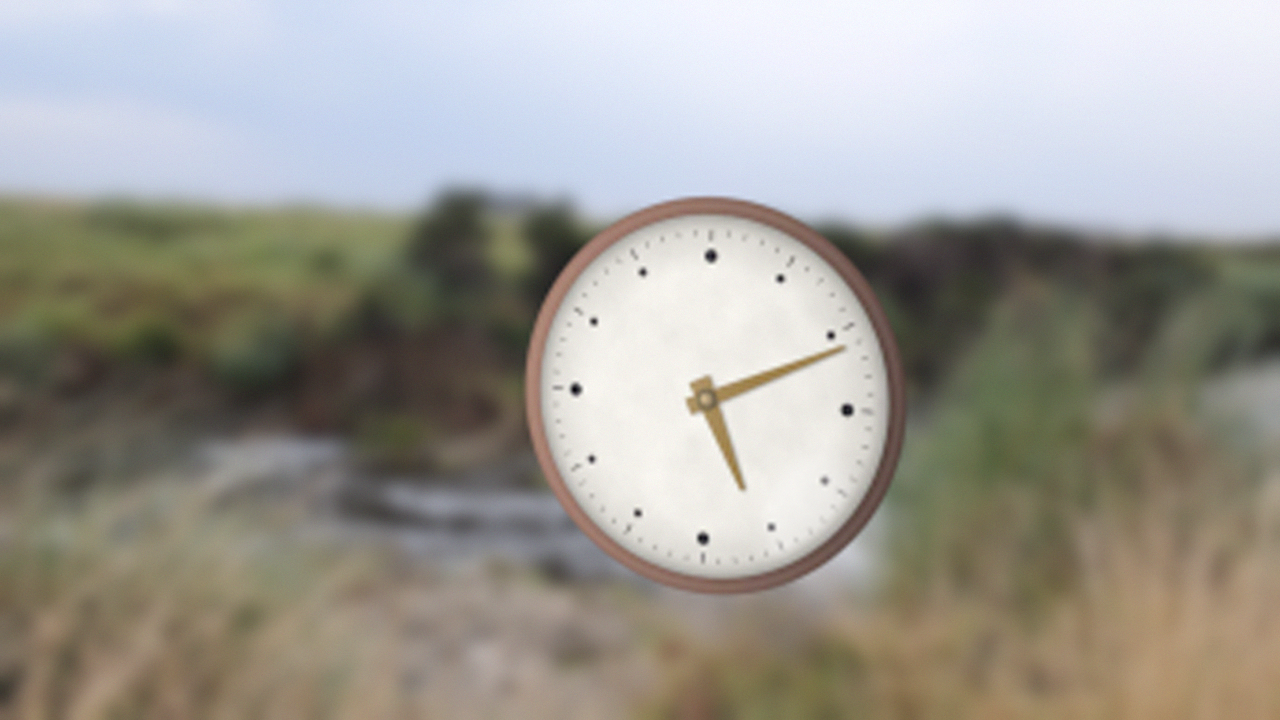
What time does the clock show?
5:11
